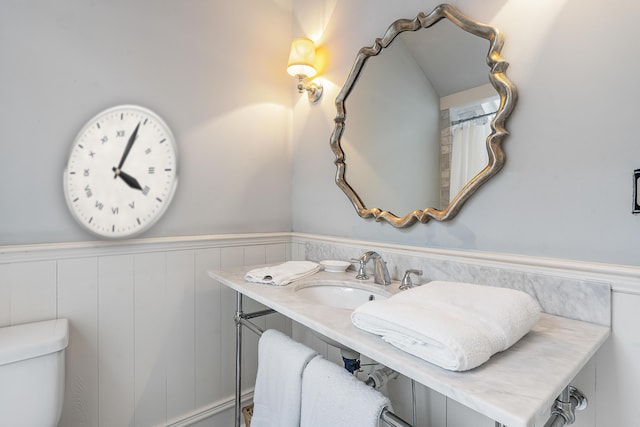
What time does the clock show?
4:04
